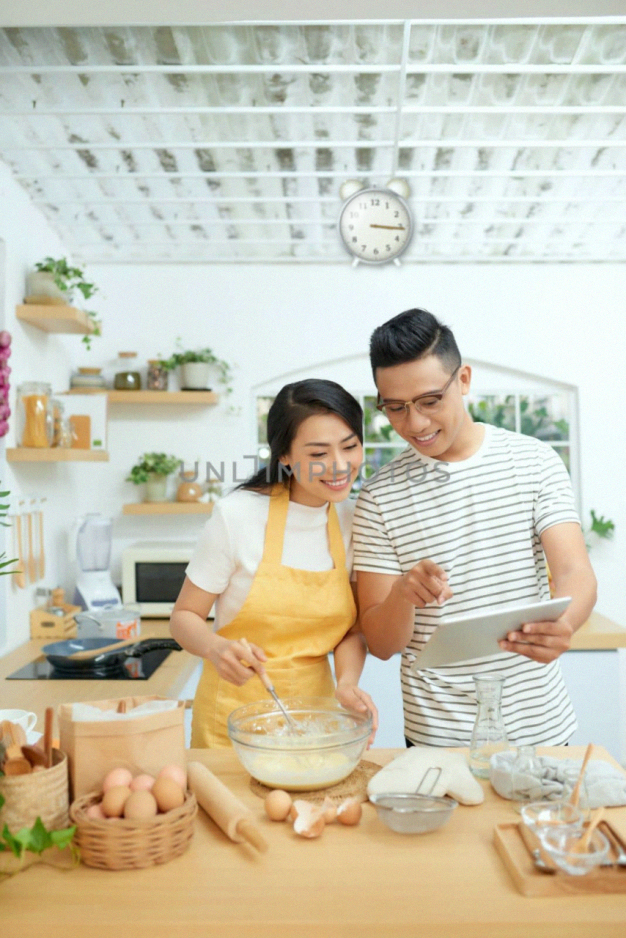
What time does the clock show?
3:16
